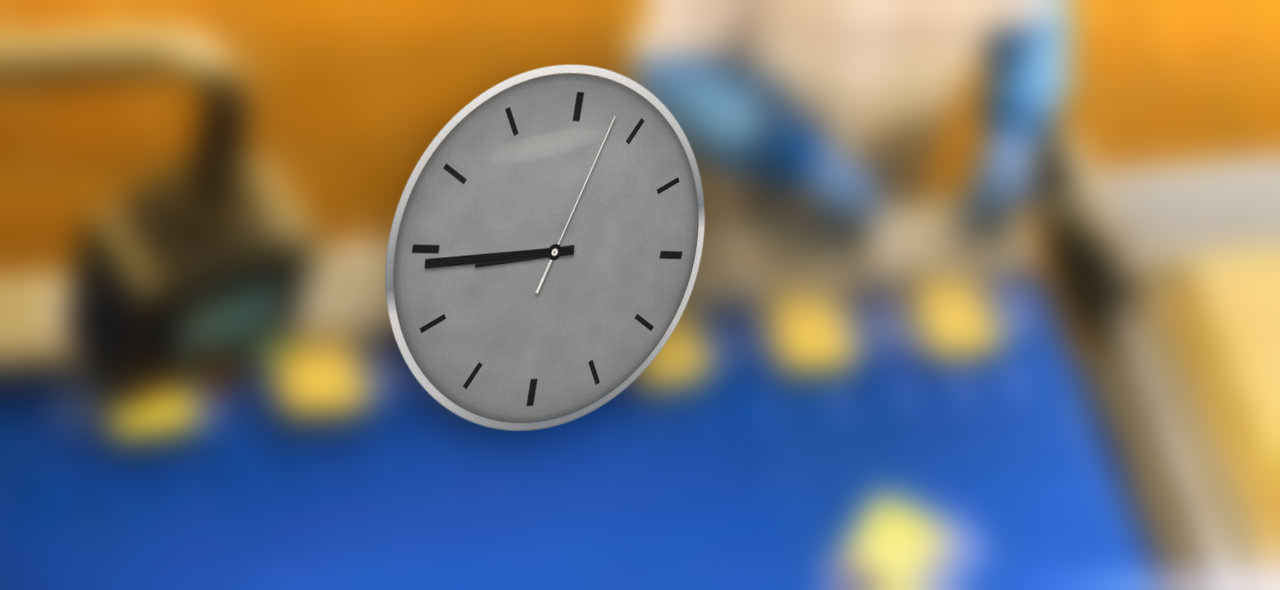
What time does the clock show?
8:44:03
